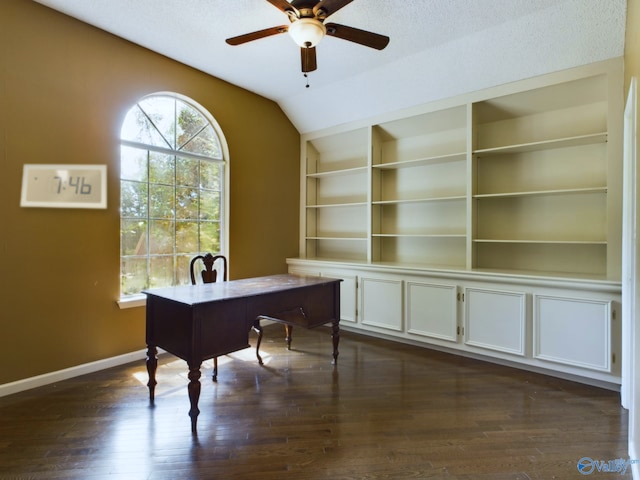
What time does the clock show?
7:46
